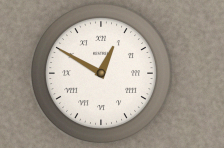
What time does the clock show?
12:50
